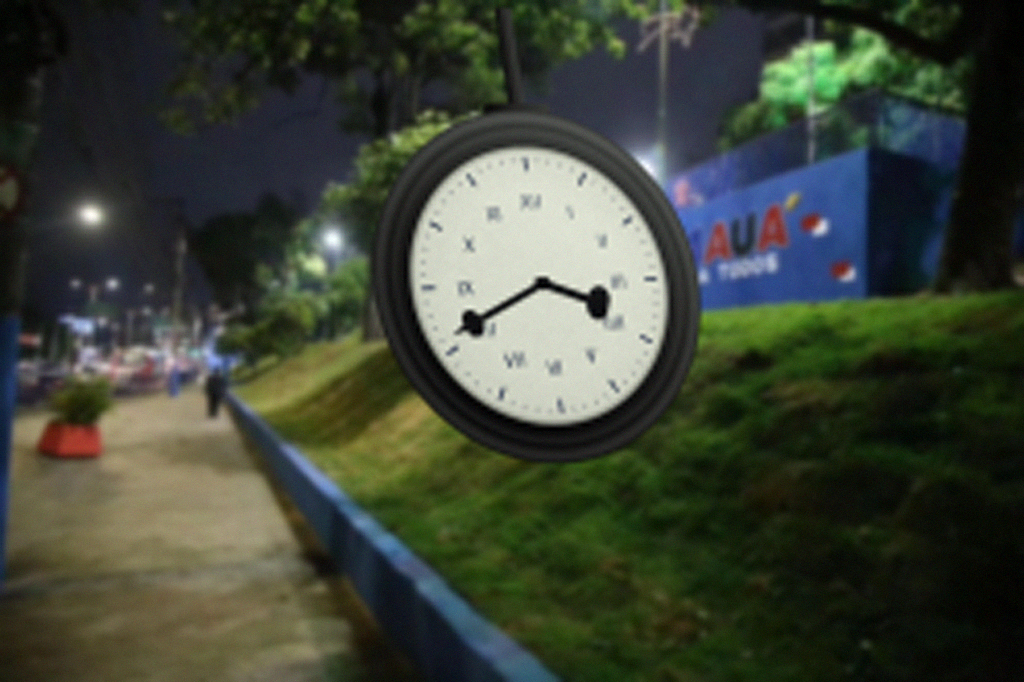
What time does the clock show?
3:41
